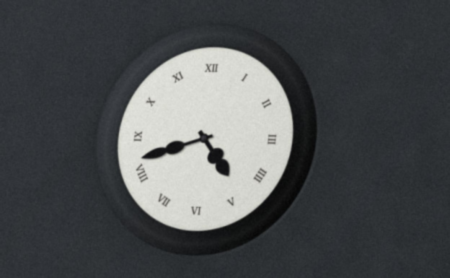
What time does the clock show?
4:42
